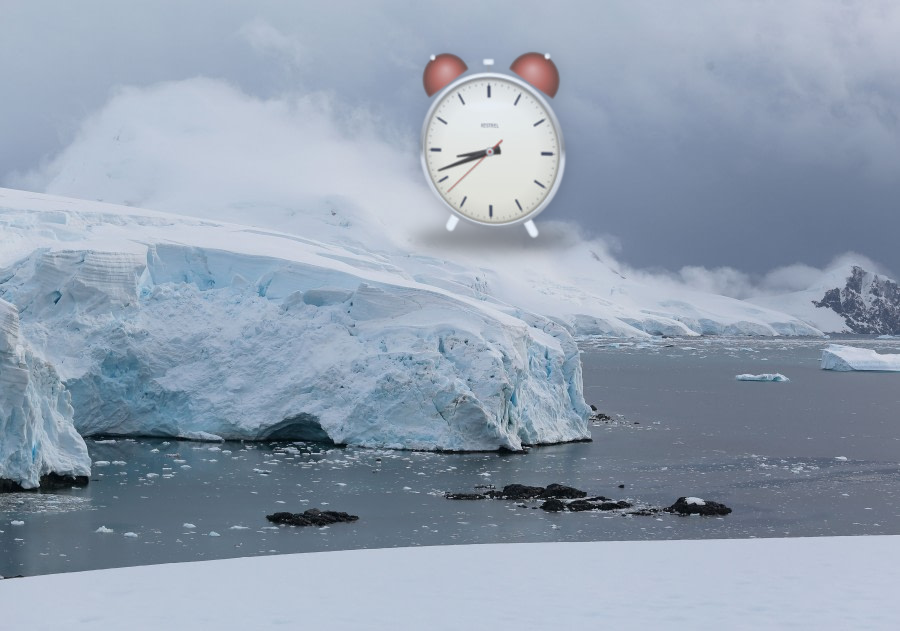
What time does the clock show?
8:41:38
